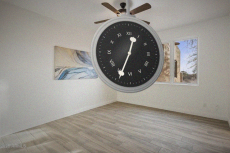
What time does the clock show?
12:34
